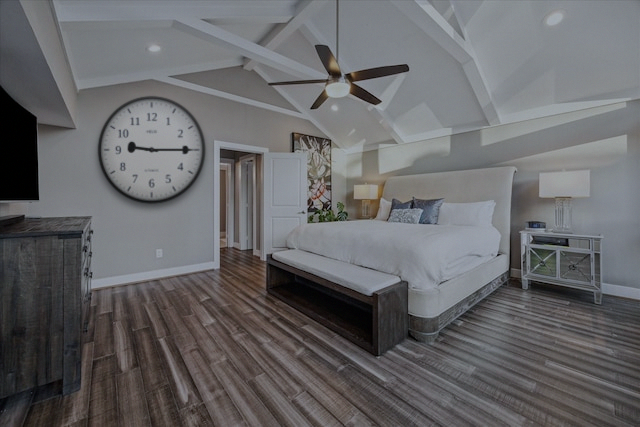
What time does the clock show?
9:15
